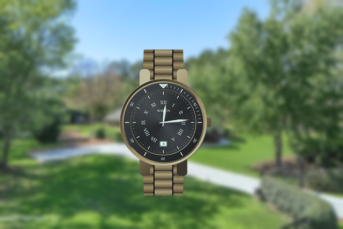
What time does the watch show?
12:14
